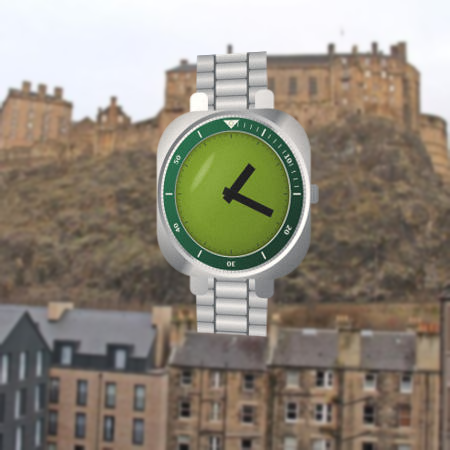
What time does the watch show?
1:19
